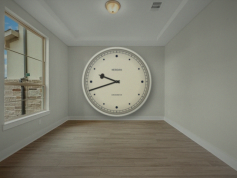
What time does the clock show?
9:42
